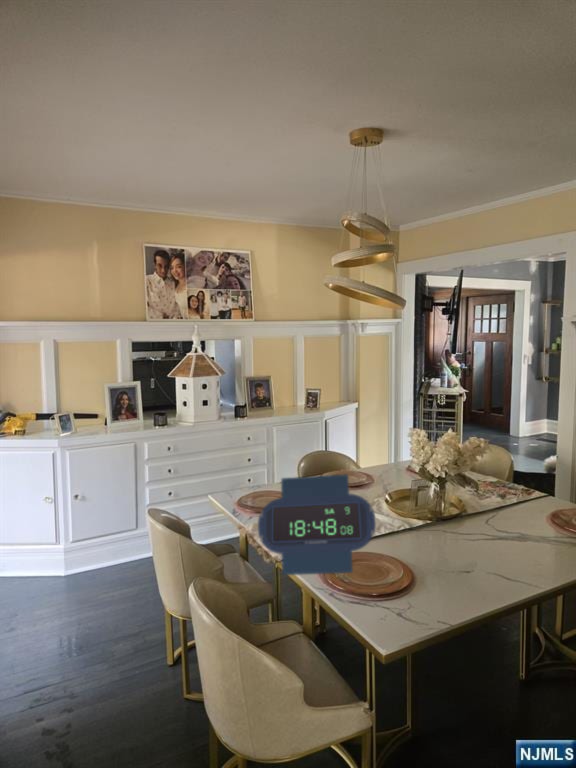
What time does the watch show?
18:48
